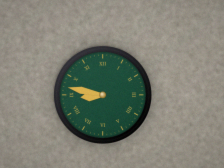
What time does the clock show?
8:47
